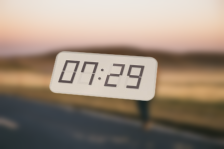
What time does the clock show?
7:29
